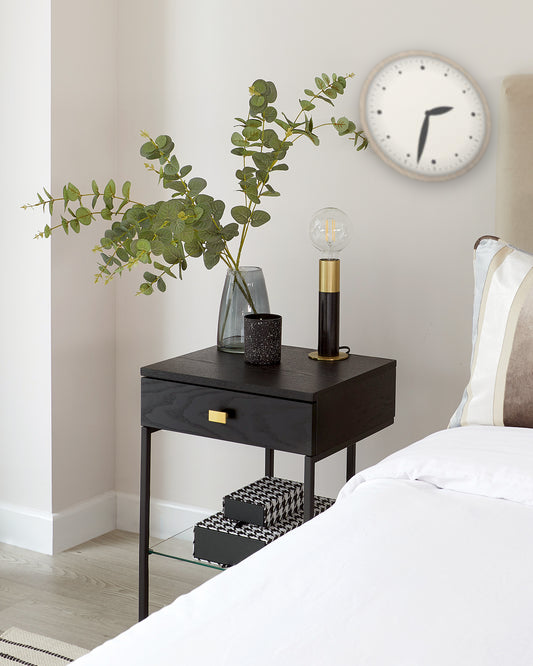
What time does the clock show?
2:33
